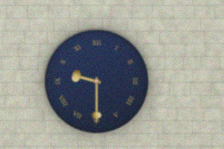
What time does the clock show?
9:30
